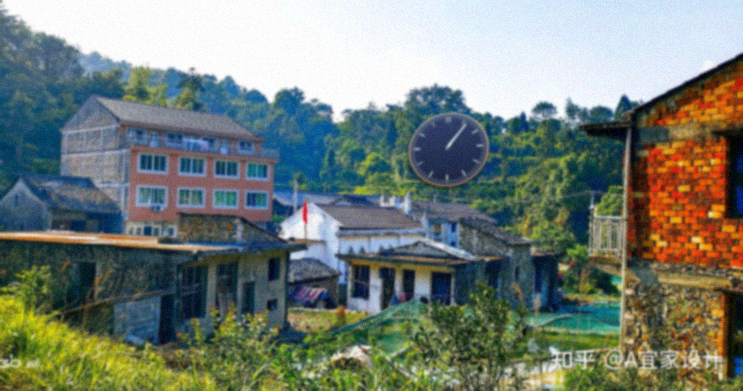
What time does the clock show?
1:06
